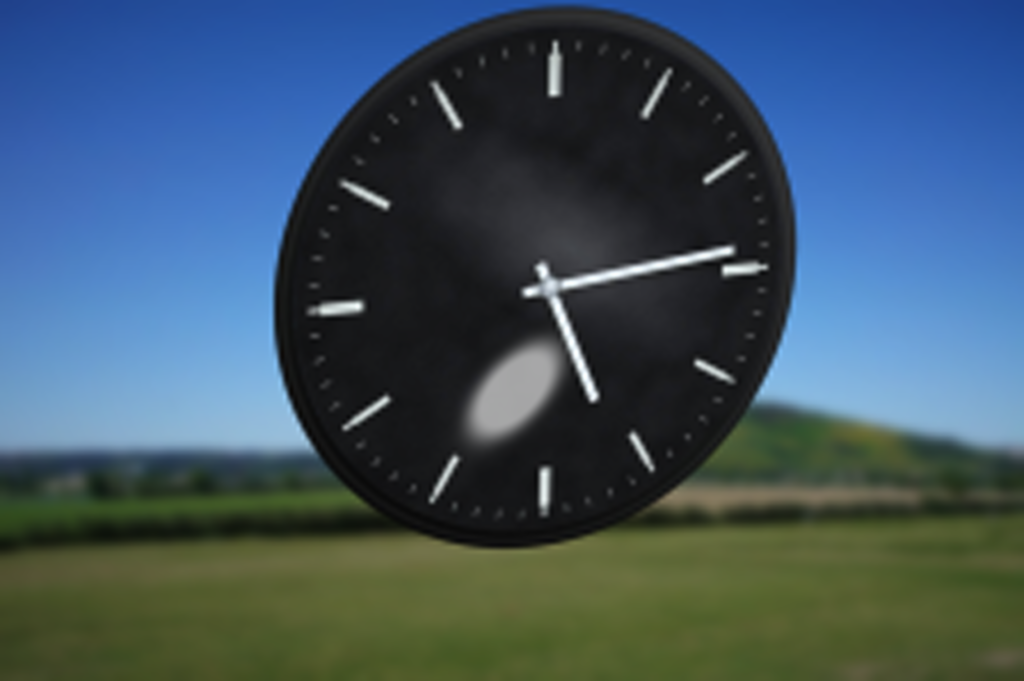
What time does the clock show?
5:14
